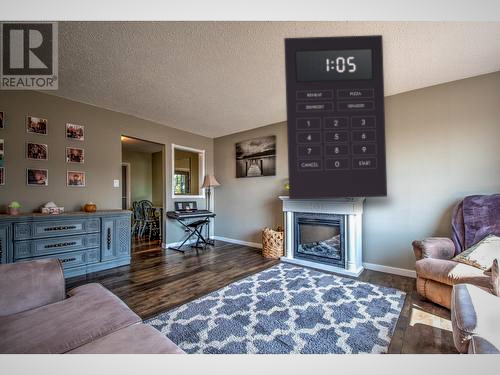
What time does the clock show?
1:05
